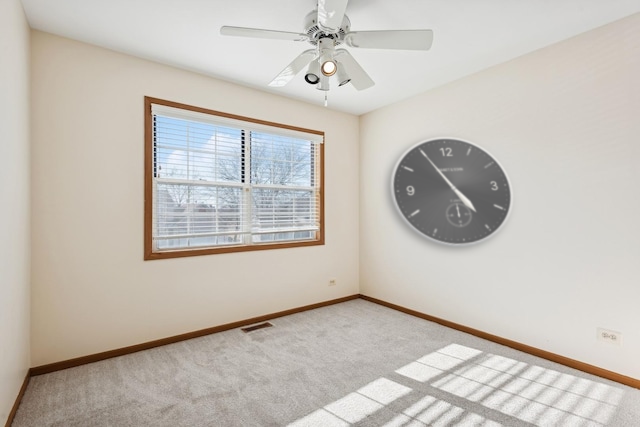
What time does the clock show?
4:55
